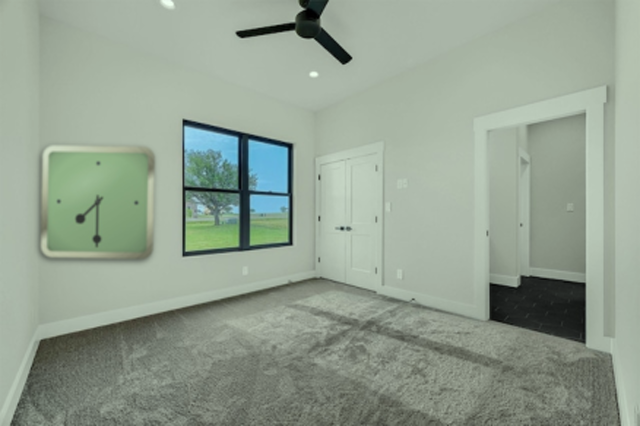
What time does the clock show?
7:30
